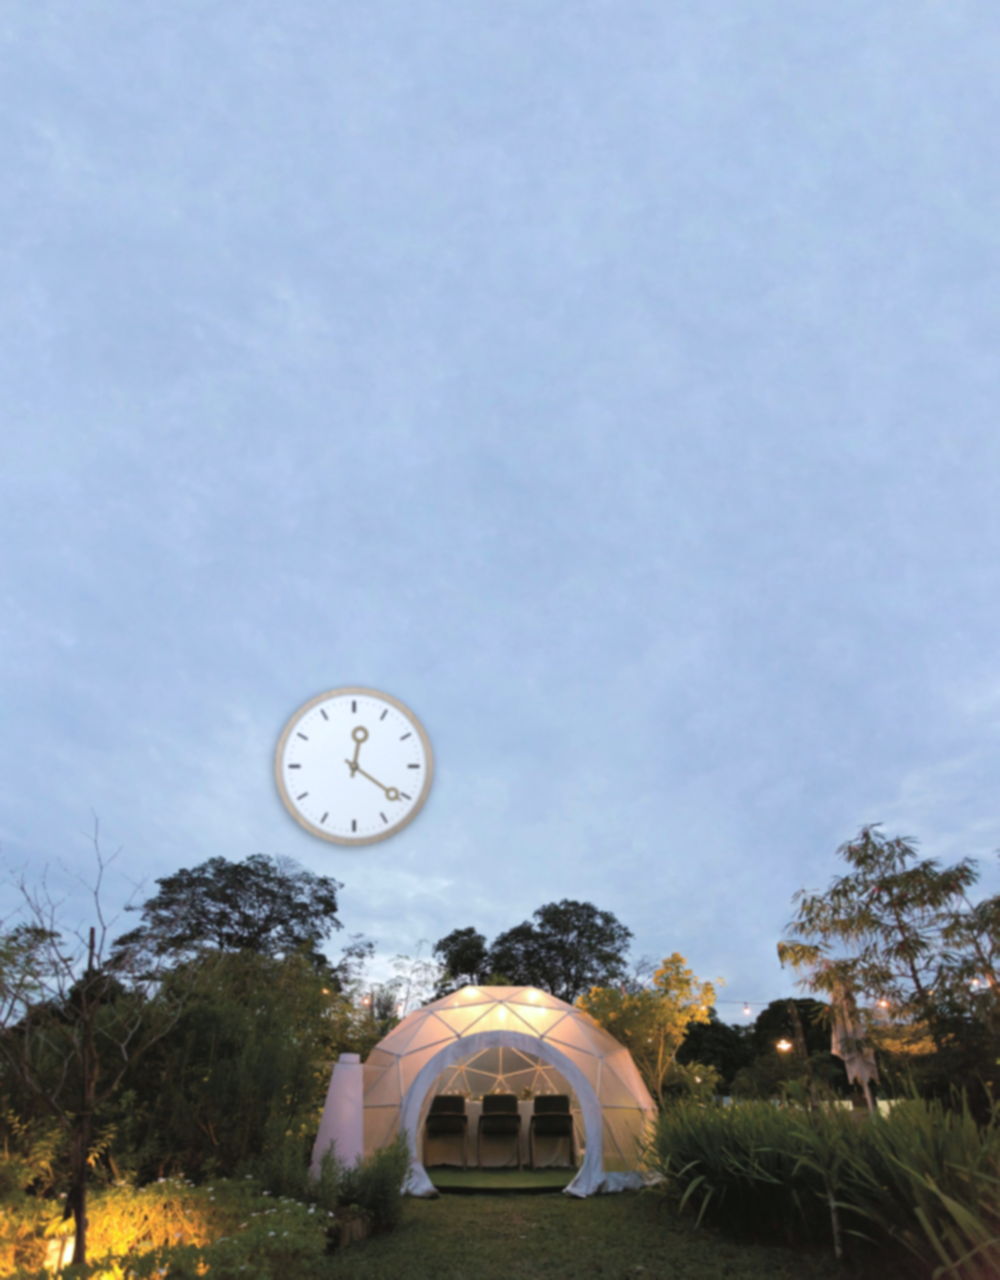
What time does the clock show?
12:21
